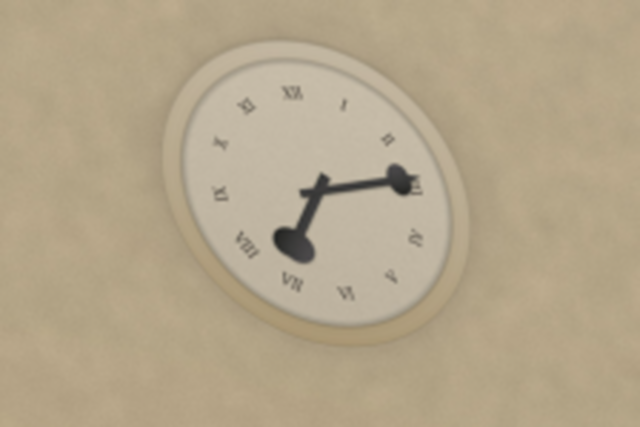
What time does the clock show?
7:14
